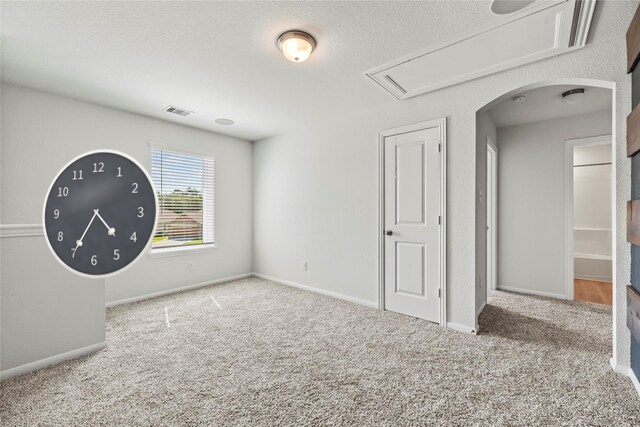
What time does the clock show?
4:35
